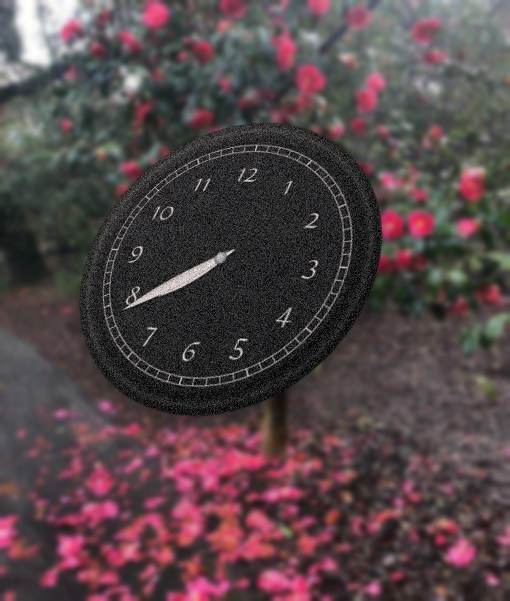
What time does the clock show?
7:39
